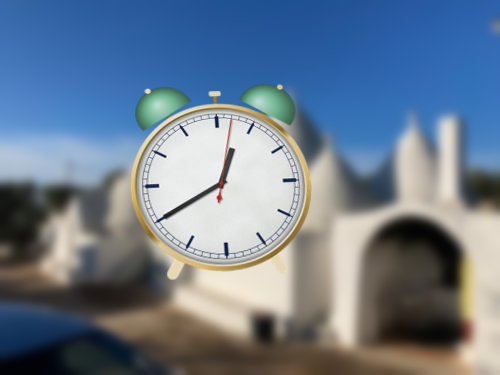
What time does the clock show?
12:40:02
